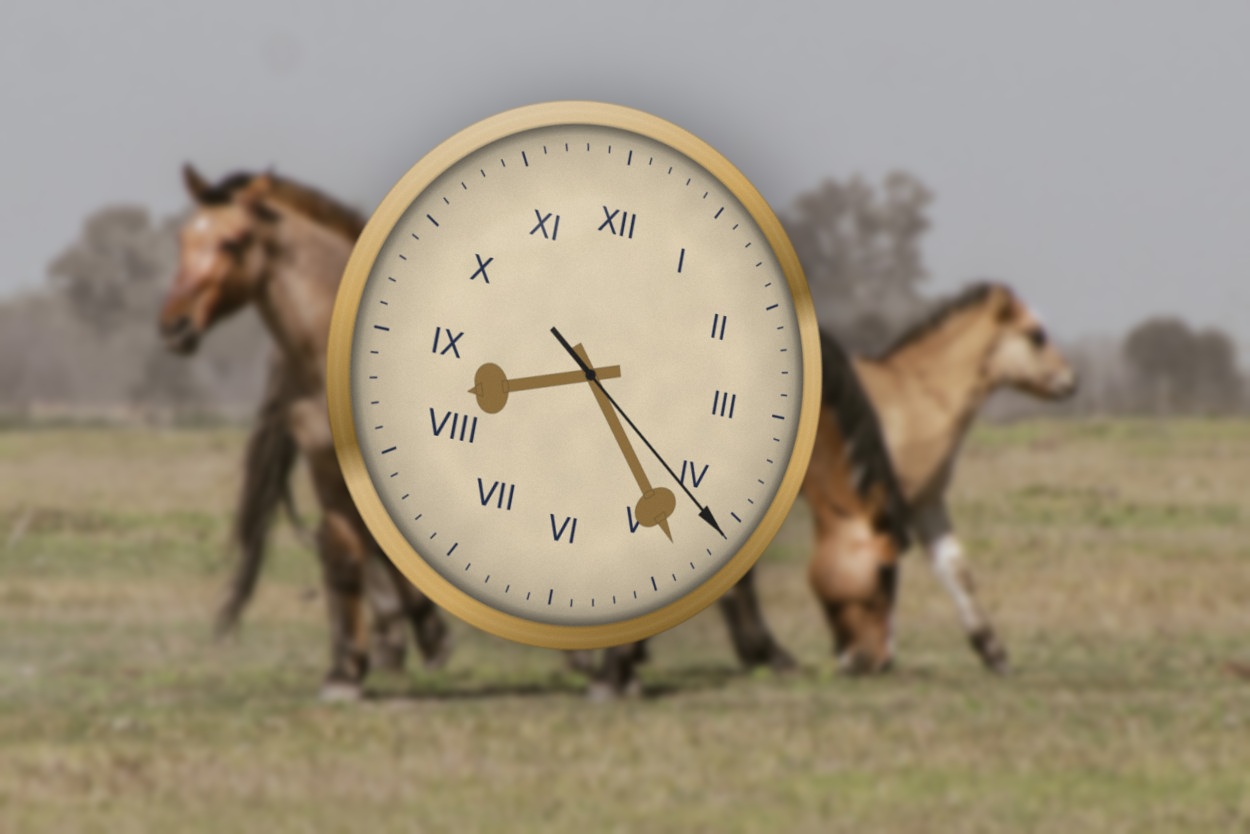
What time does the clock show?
8:23:21
